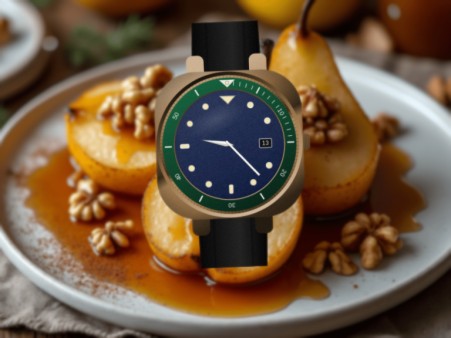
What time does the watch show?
9:23
